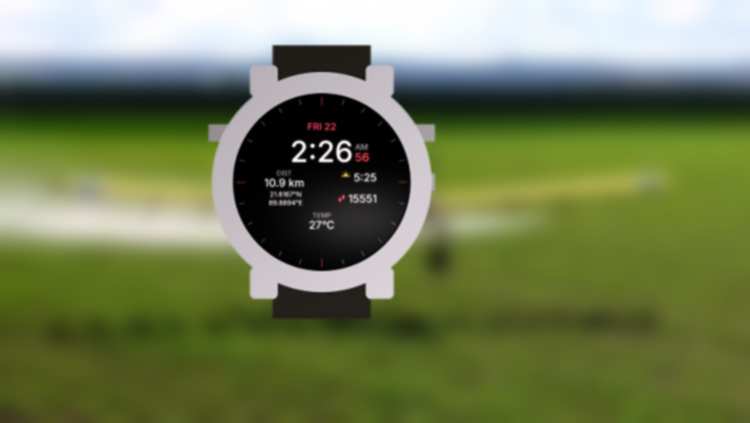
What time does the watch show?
2:26:56
